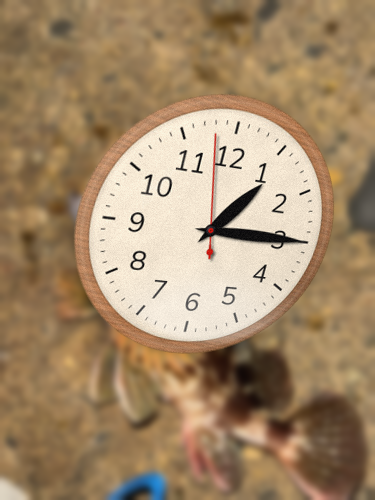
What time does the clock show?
1:14:58
